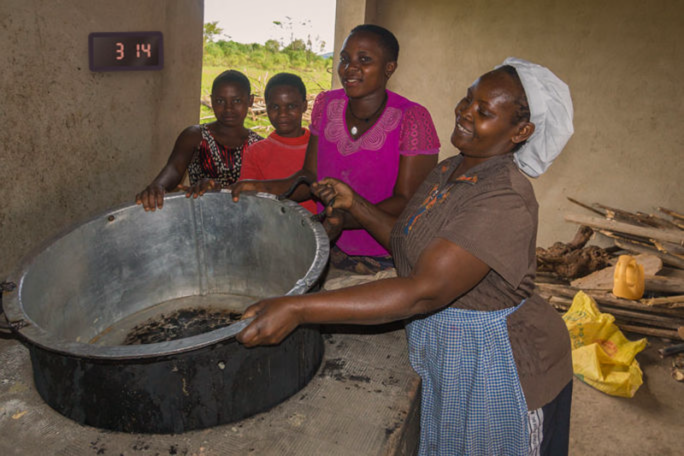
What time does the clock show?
3:14
